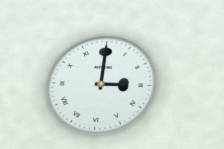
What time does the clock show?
3:00
